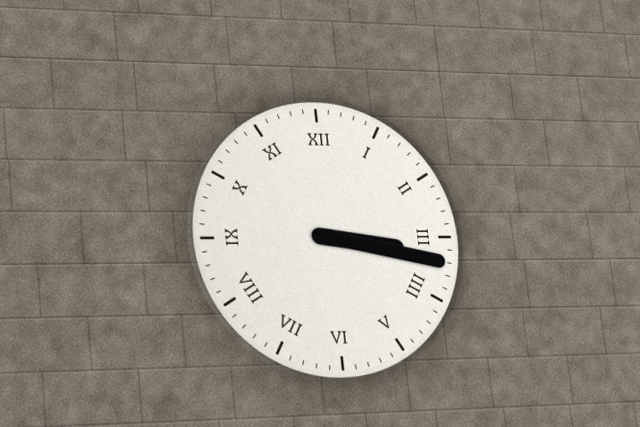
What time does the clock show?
3:17
